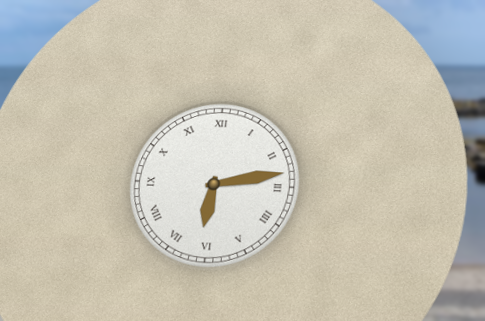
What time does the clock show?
6:13
